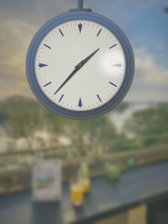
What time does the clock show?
1:37
